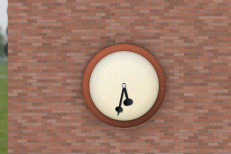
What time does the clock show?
5:32
